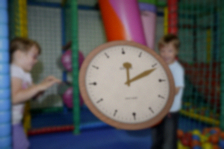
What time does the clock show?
12:11
